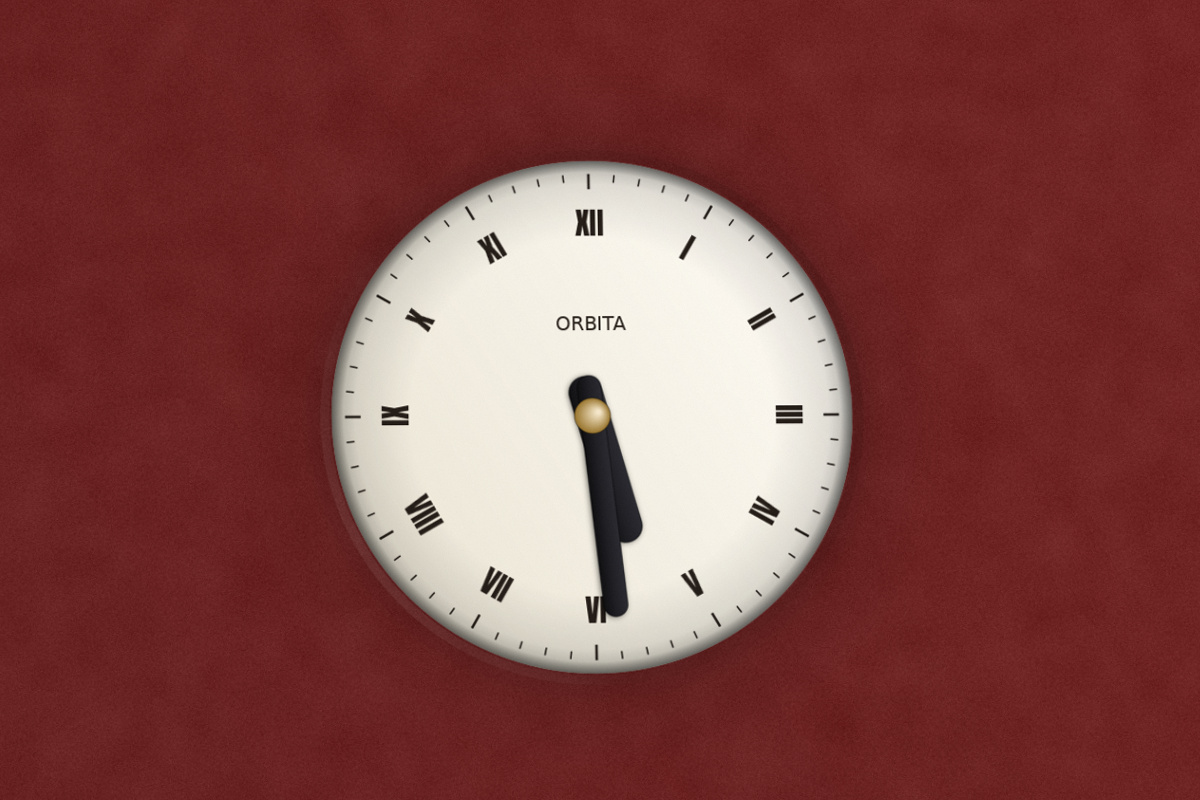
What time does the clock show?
5:29
